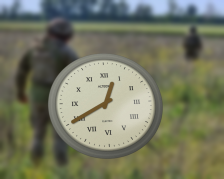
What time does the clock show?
12:40
